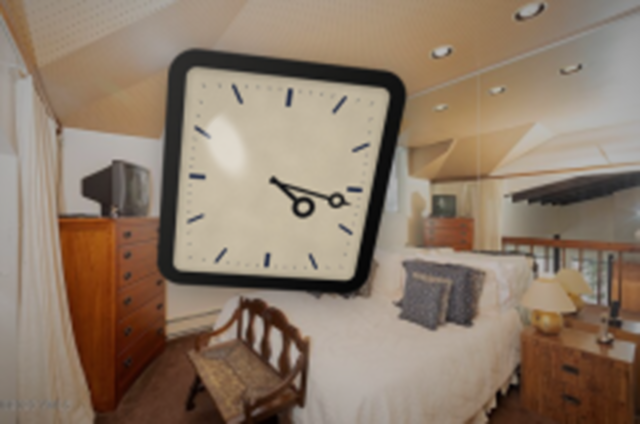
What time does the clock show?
4:17
